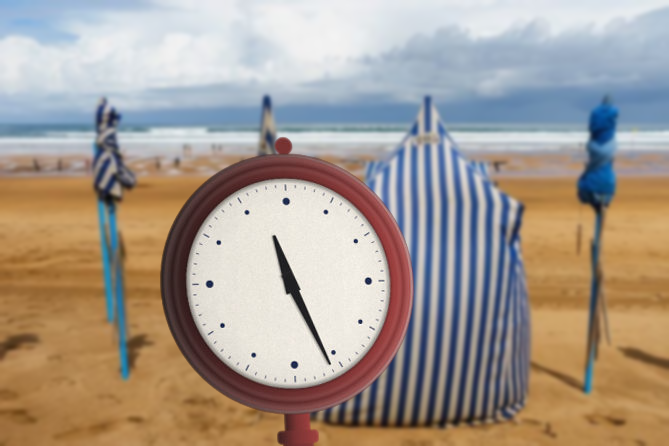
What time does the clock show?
11:26
